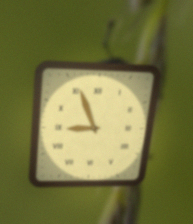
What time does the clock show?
8:56
